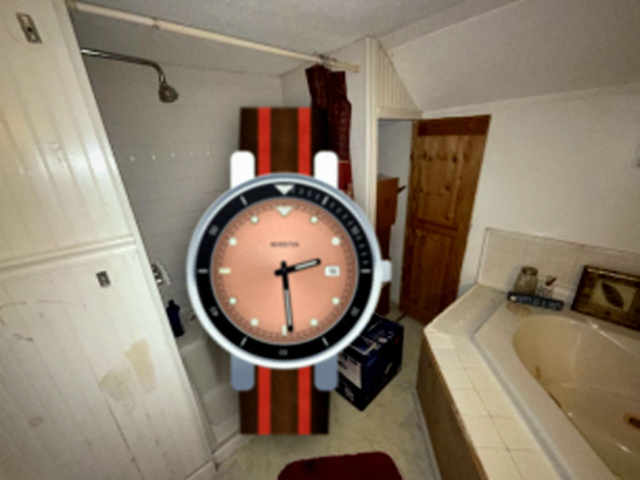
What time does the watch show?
2:29
